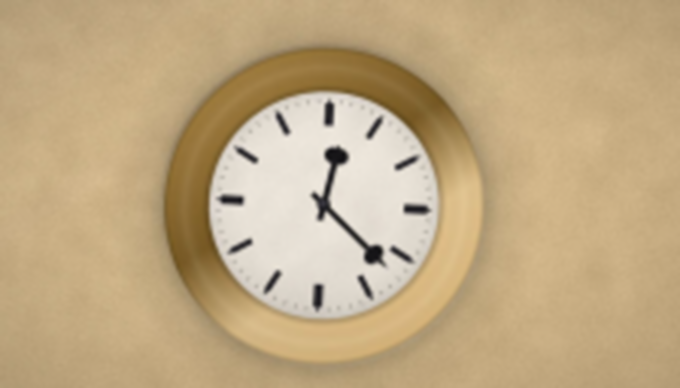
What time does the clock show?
12:22
